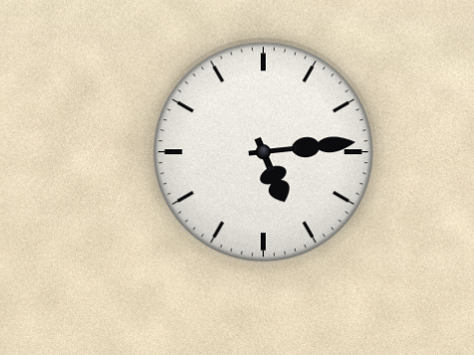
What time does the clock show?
5:14
